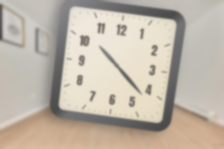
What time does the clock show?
10:22
